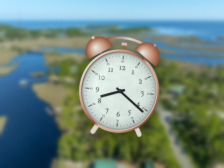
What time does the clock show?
8:21
